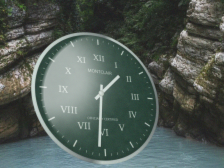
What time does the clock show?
1:31
